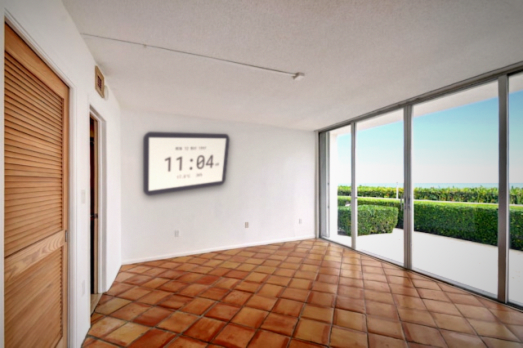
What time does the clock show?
11:04
